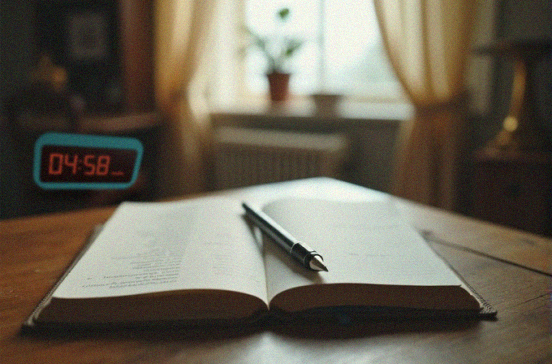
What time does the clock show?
4:58
